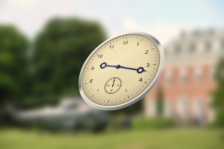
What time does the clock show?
9:17
